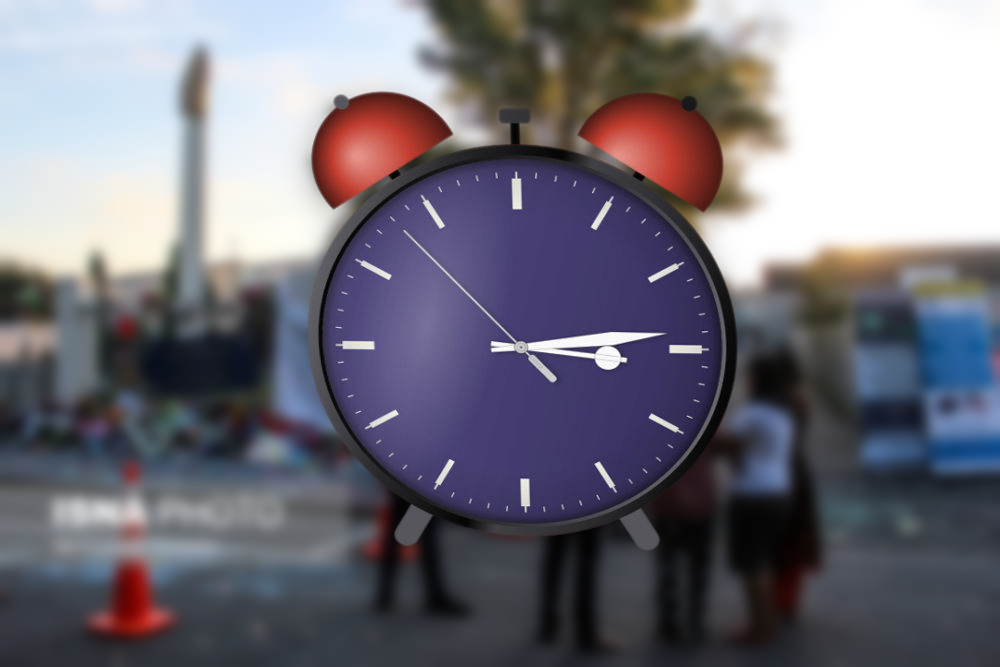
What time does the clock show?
3:13:53
